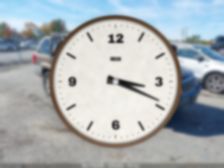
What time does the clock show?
3:19
